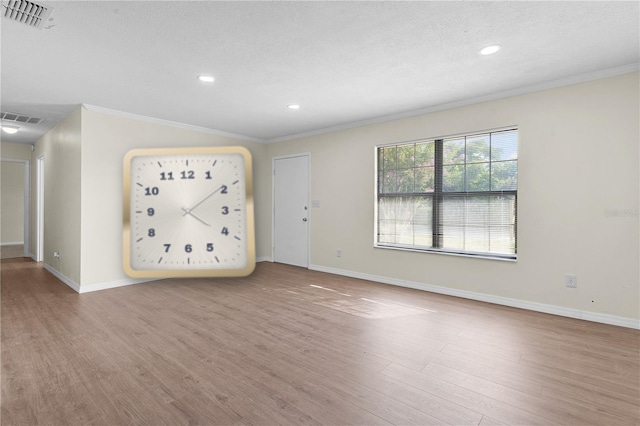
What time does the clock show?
4:09
